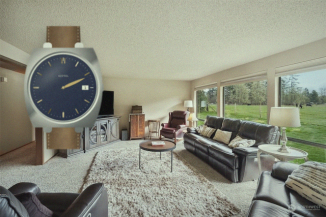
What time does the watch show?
2:11
